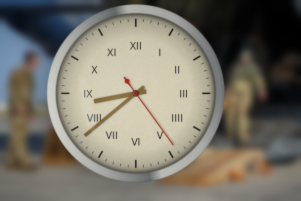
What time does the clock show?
8:38:24
